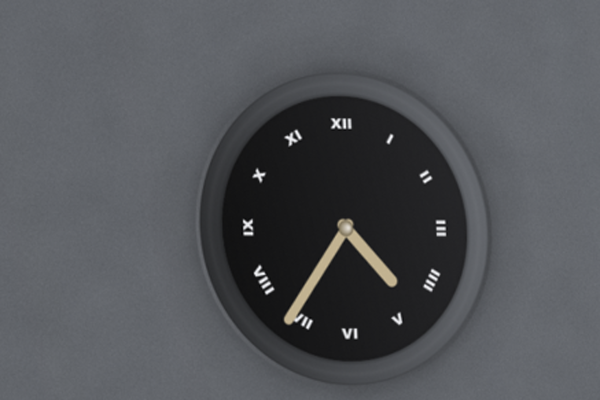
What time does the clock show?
4:36
